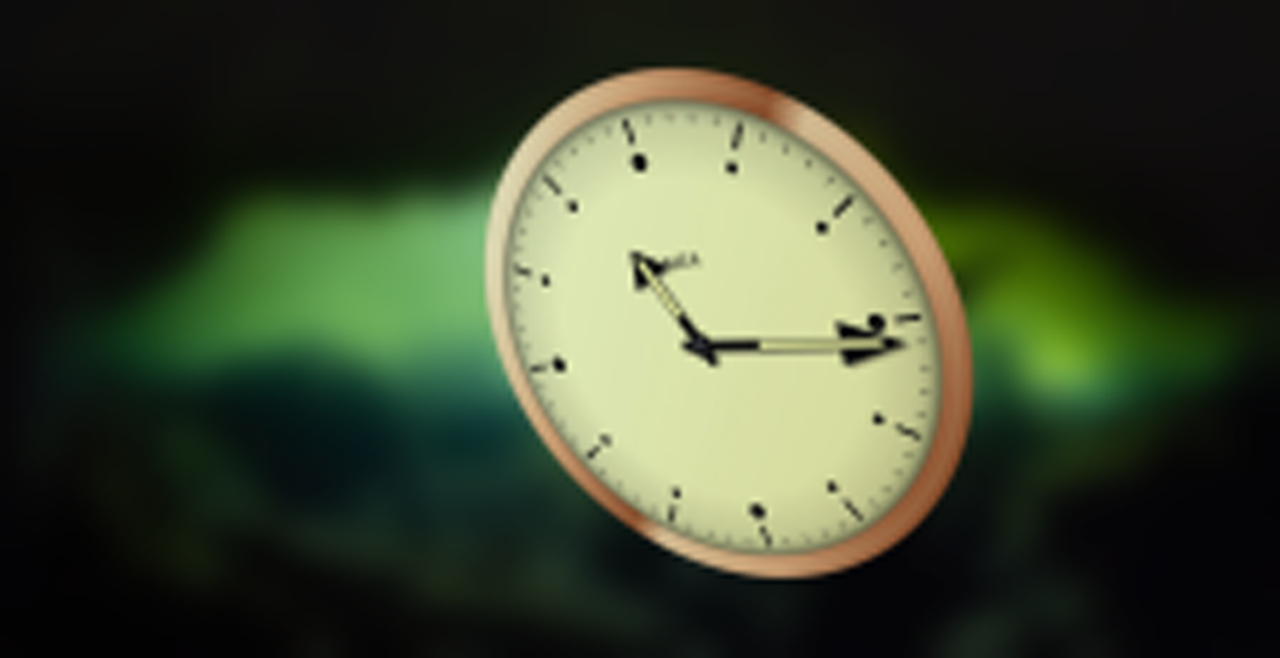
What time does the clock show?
11:16
